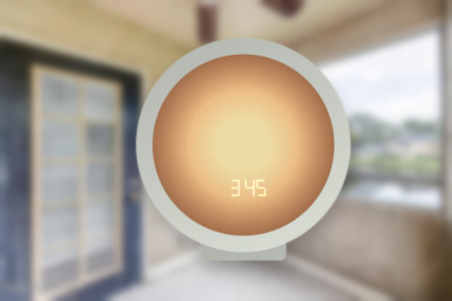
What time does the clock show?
3:45
